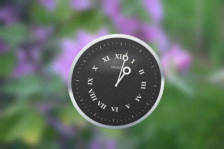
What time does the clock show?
1:02
